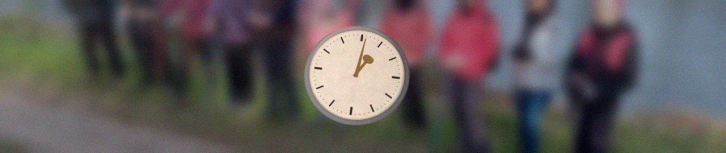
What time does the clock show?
1:01
